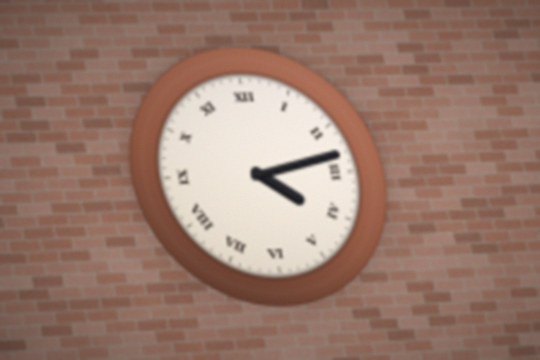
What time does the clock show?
4:13
